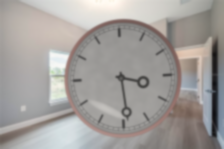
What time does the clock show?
3:29
